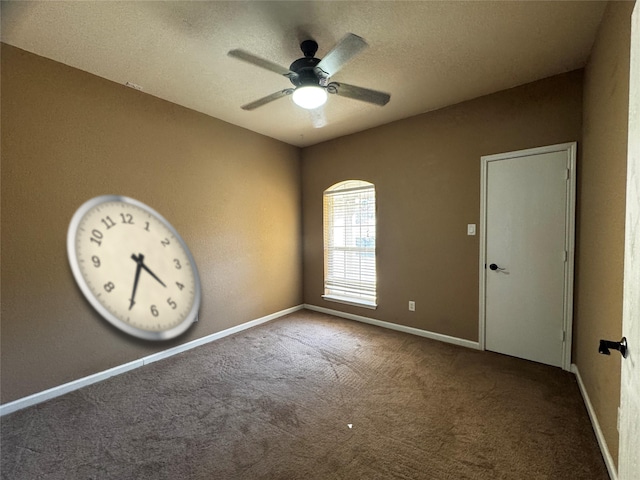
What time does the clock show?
4:35
